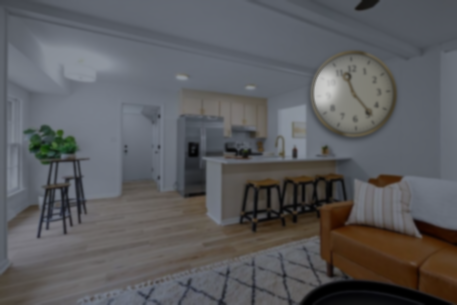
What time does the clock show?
11:24
